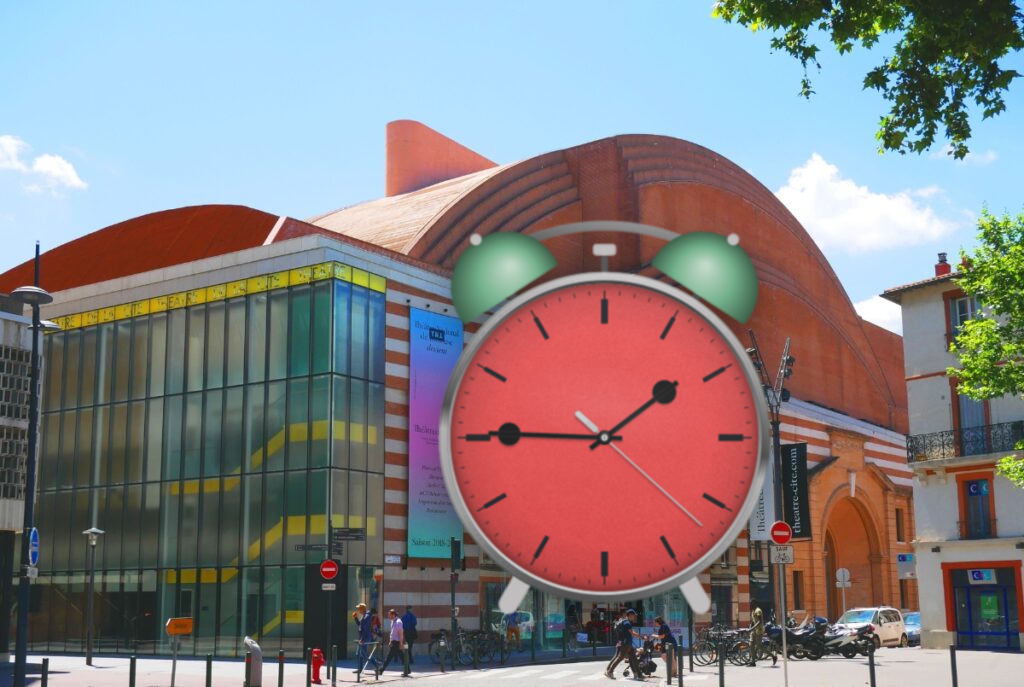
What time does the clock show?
1:45:22
